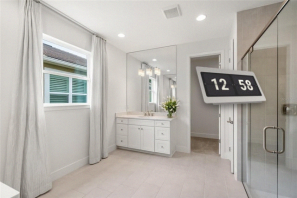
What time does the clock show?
12:58
